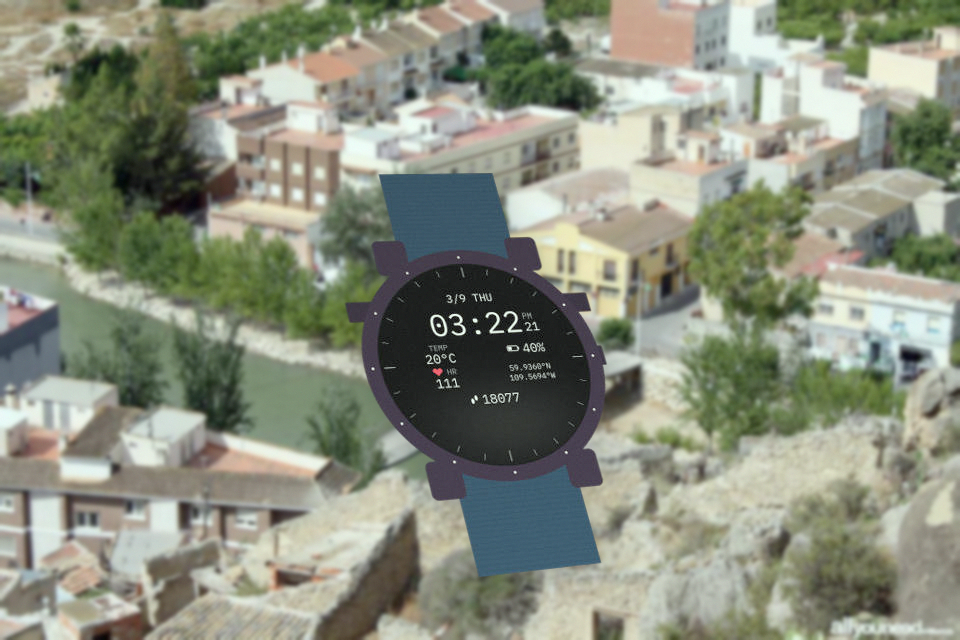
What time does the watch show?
3:22:21
